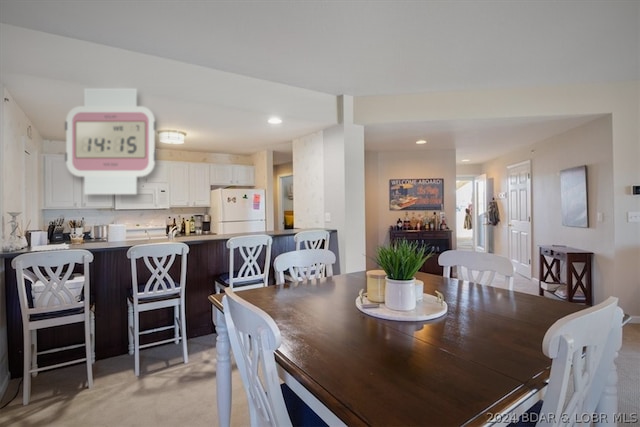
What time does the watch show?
14:15
